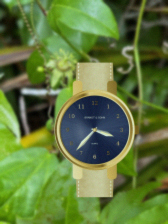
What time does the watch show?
3:37
